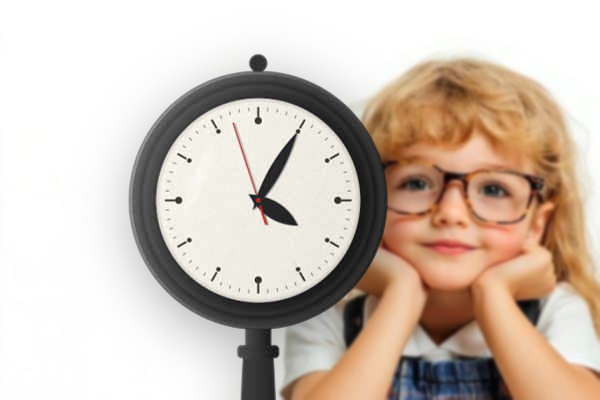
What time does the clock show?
4:04:57
